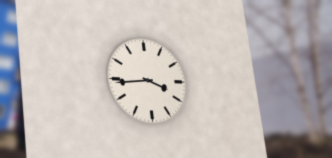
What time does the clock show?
3:44
